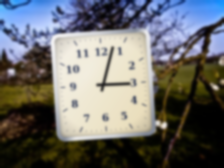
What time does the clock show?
3:03
